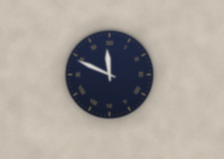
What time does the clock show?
11:49
